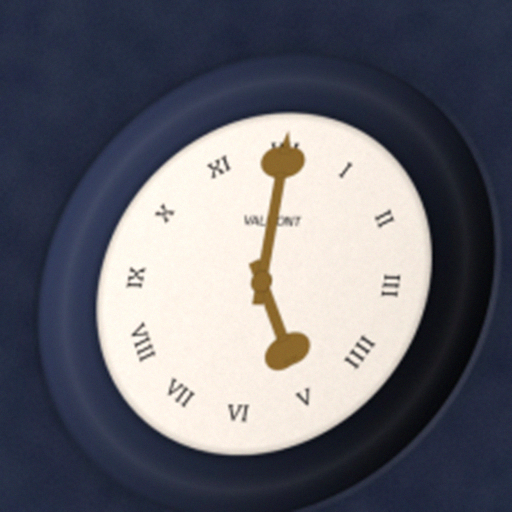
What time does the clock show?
5:00
